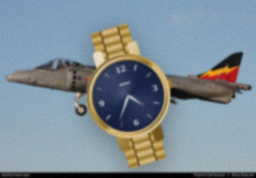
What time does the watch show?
4:36
